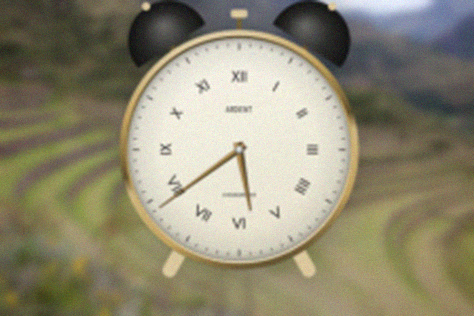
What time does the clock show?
5:39
